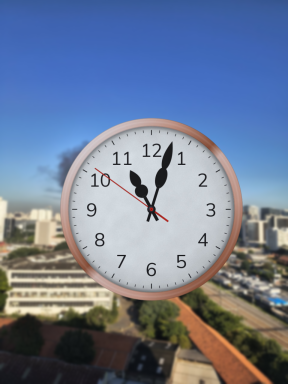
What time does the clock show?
11:02:51
